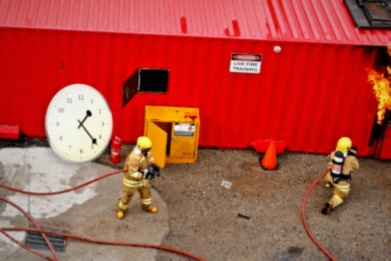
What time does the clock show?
1:23
